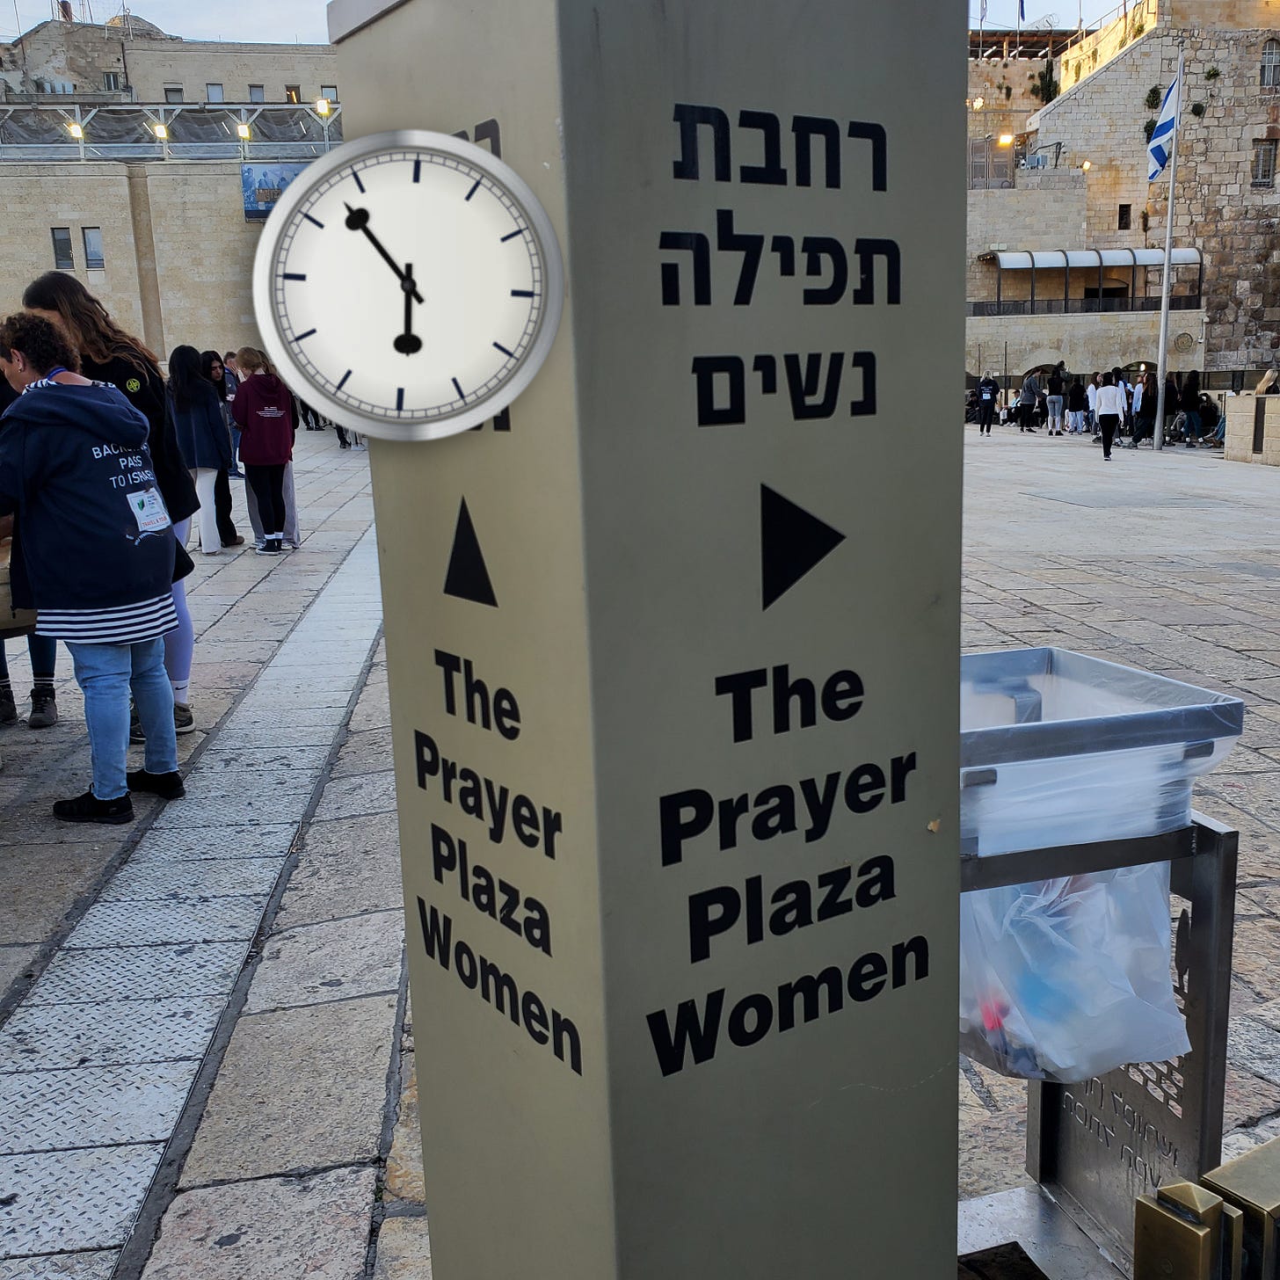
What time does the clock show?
5:53
